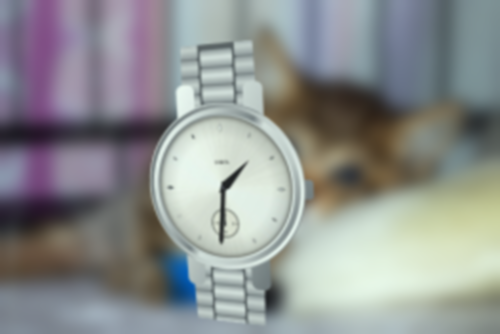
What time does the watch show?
1:31
